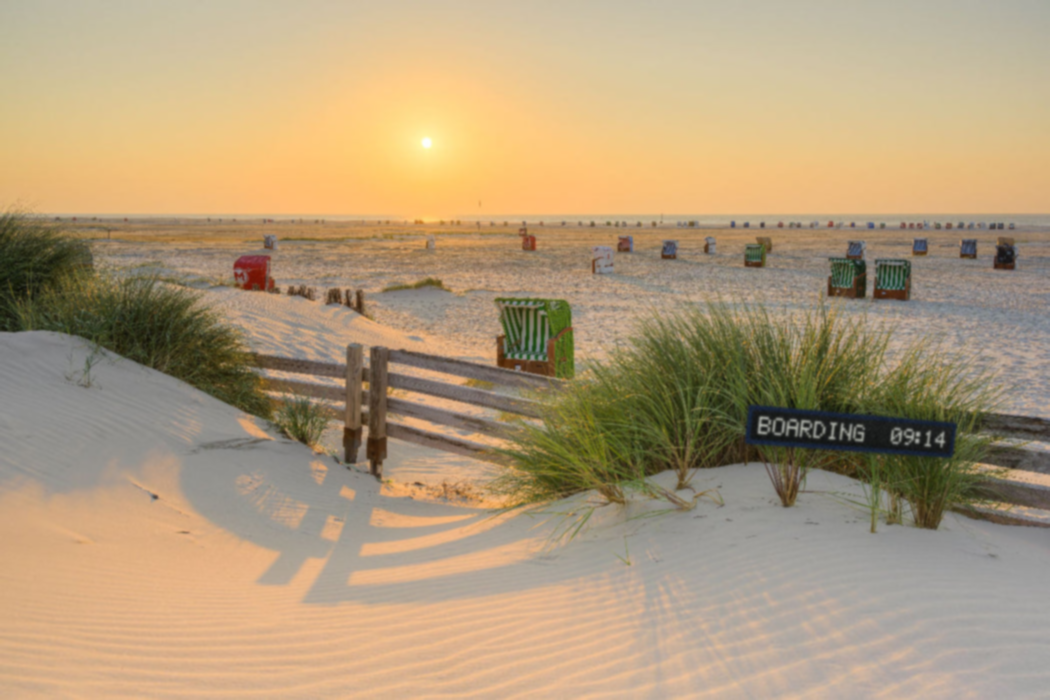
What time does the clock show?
9:14
